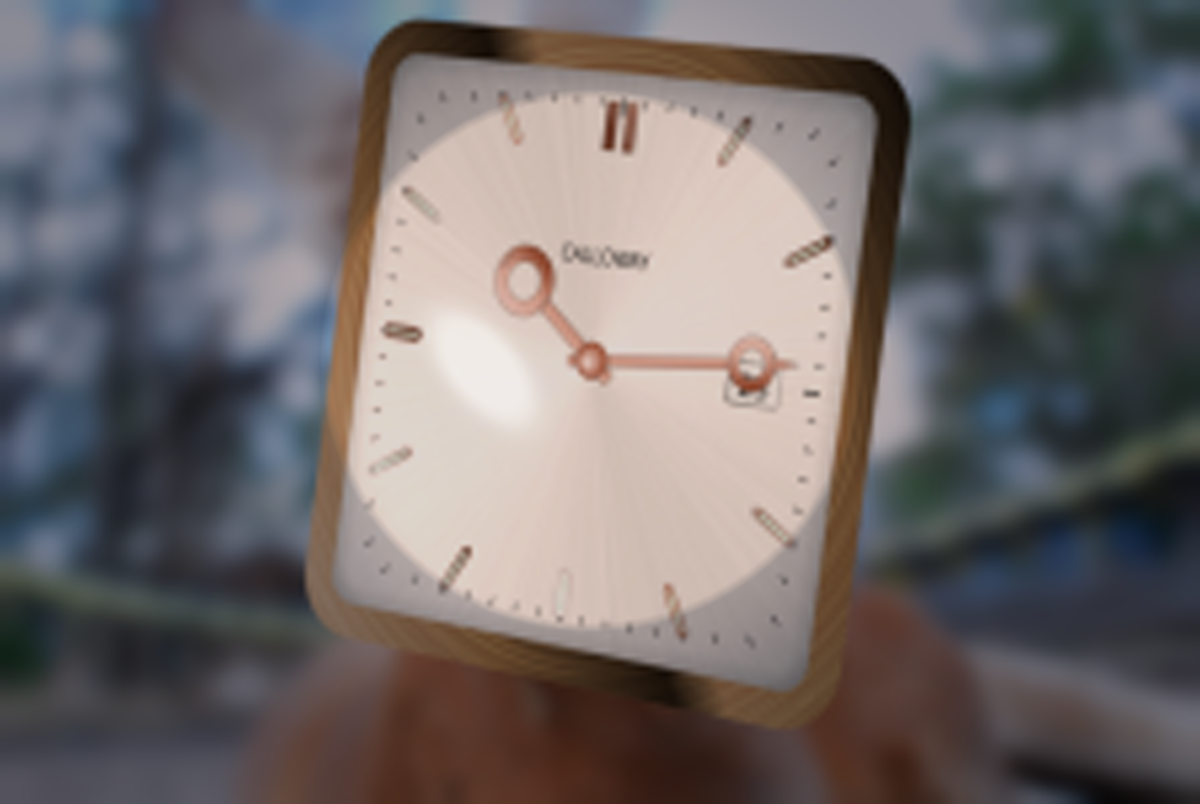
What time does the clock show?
10:14
